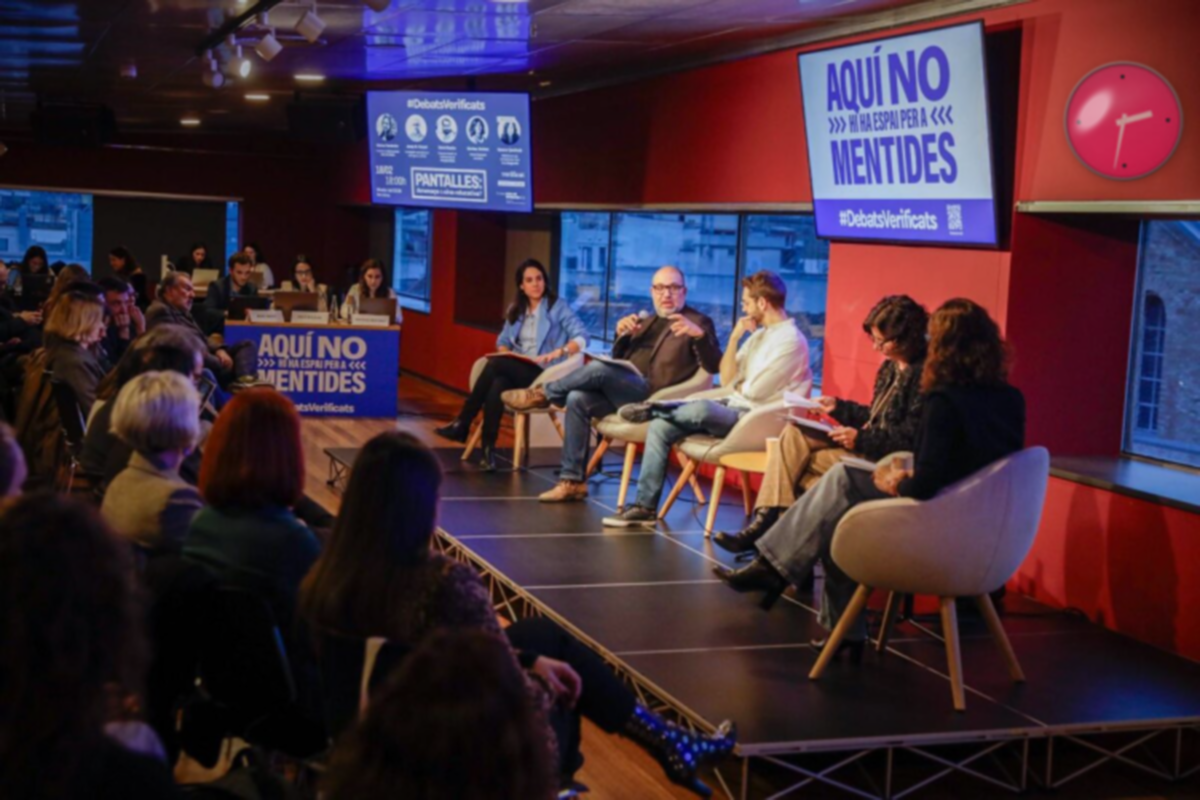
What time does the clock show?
2:32
